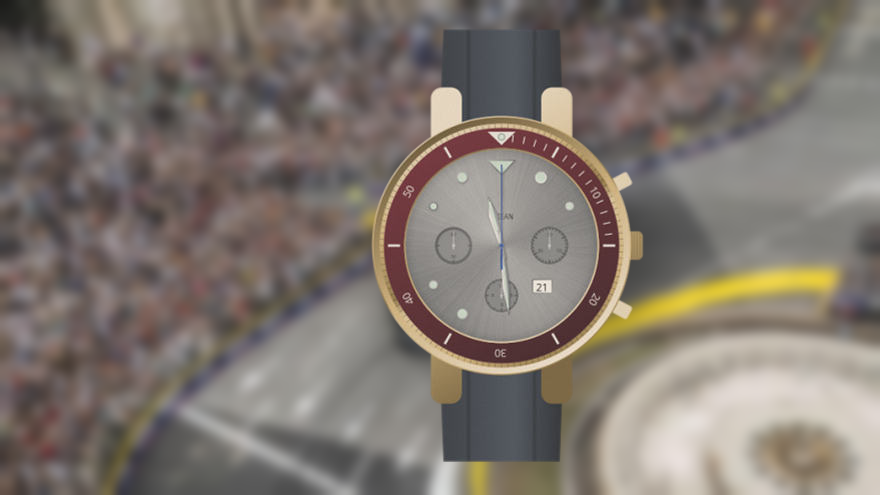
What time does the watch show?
11:29
